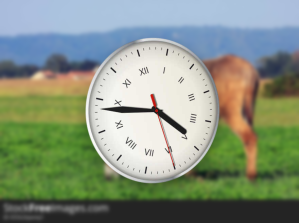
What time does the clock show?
4:48:30
